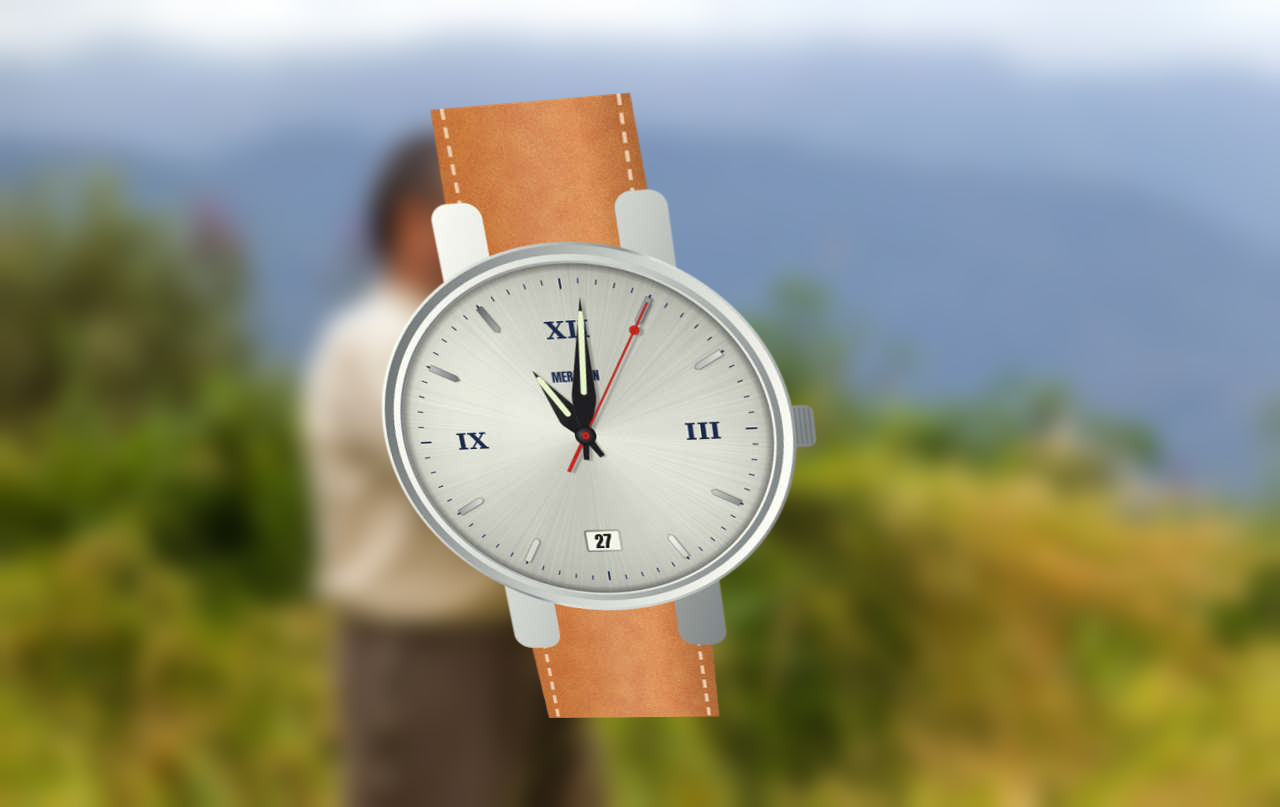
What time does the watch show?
11:01:05
